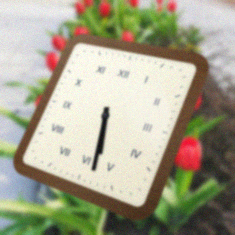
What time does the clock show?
5:28
